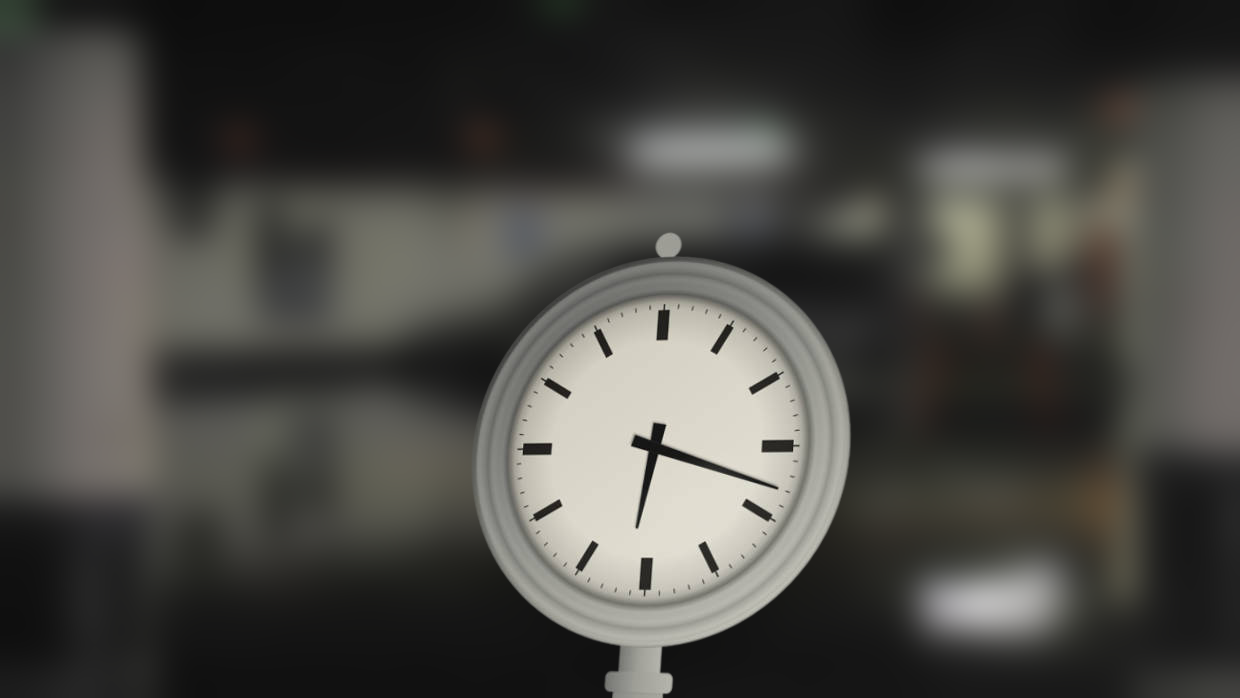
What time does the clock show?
6:18
